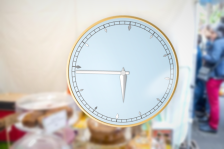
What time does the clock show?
5:44
